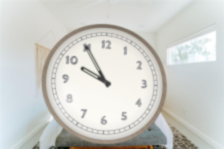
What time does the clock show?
9:55
